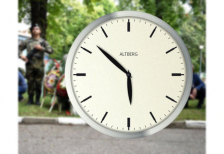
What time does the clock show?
5:52
